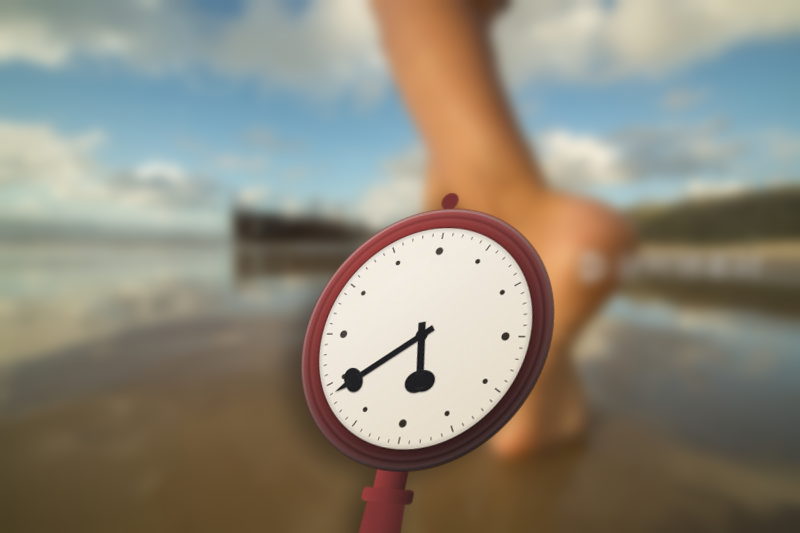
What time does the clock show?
5:39
